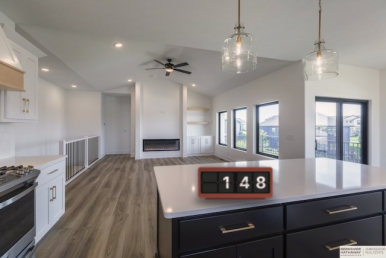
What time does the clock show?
1:48
